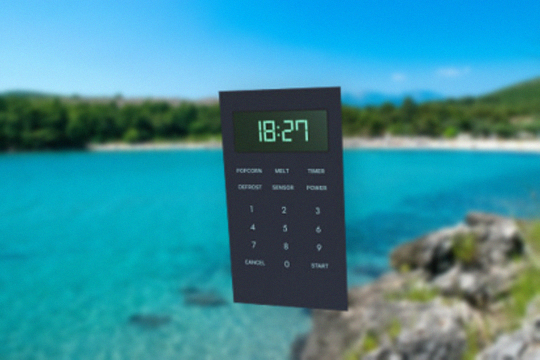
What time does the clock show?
18:27
